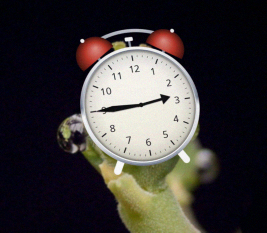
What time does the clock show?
2:45
